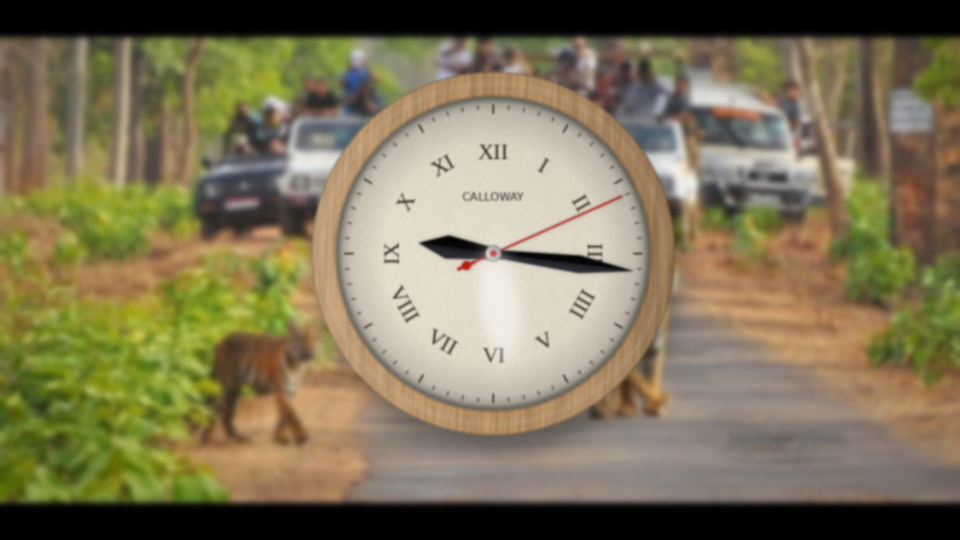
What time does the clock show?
9:16:11
